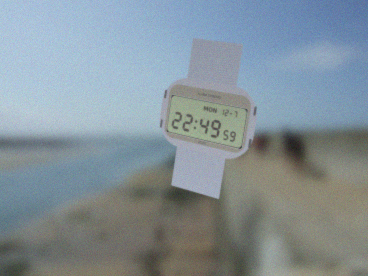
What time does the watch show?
22:49:59
